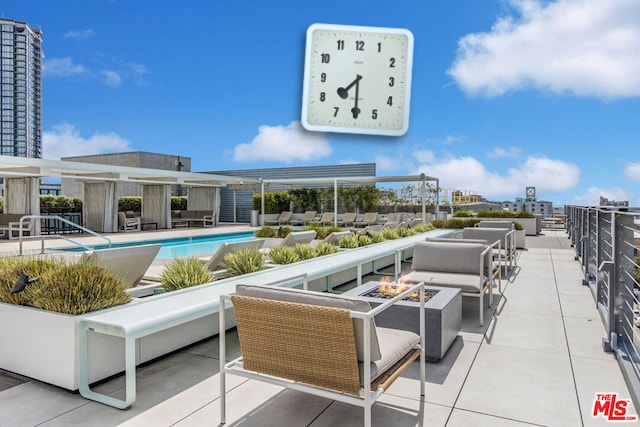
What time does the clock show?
7:30
